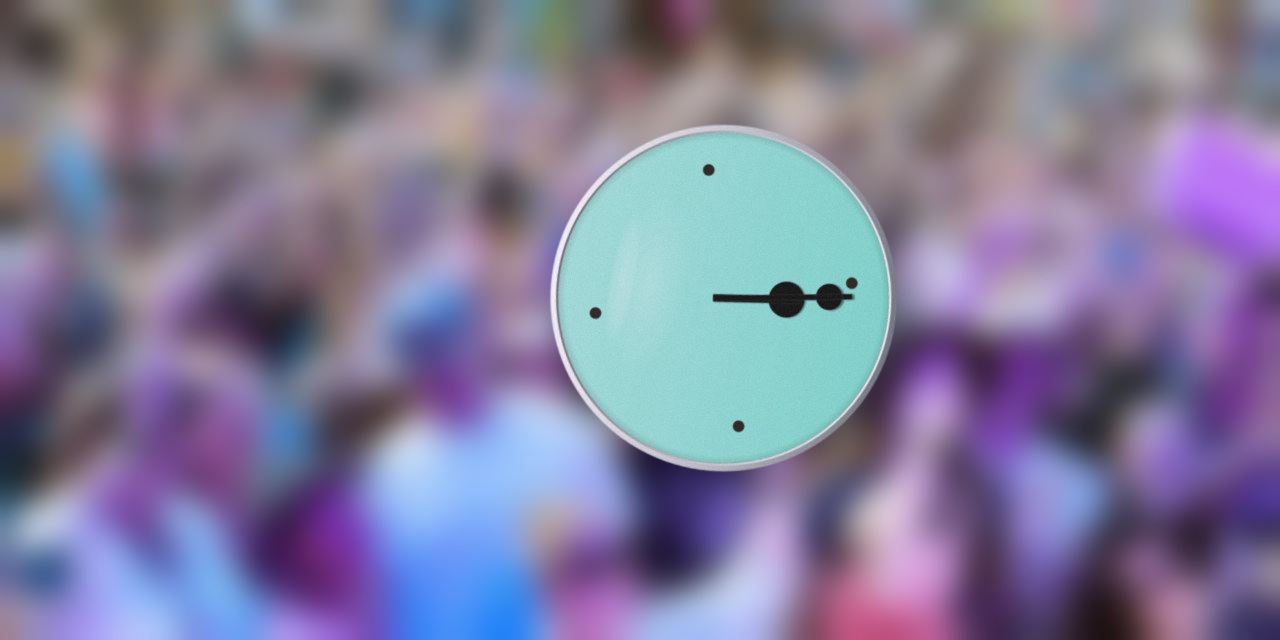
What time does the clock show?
3:16
